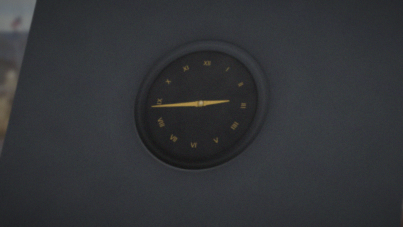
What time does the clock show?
2:44
